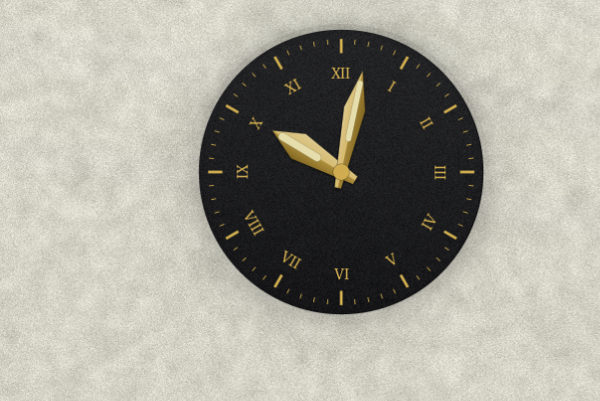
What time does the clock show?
10:02
